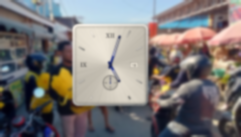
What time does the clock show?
5:03
